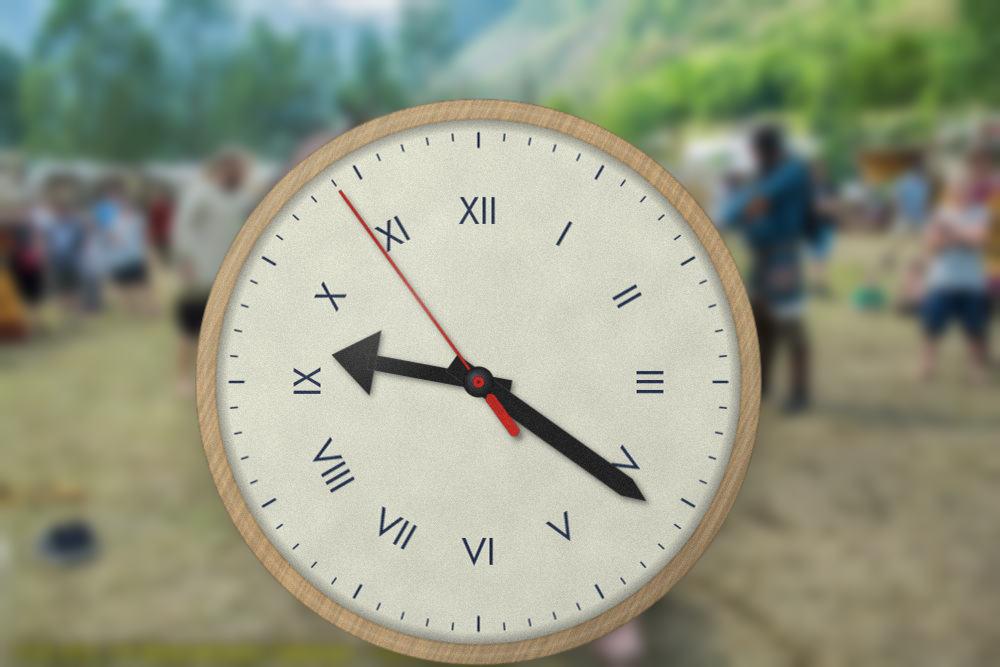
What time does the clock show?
9:20:54
